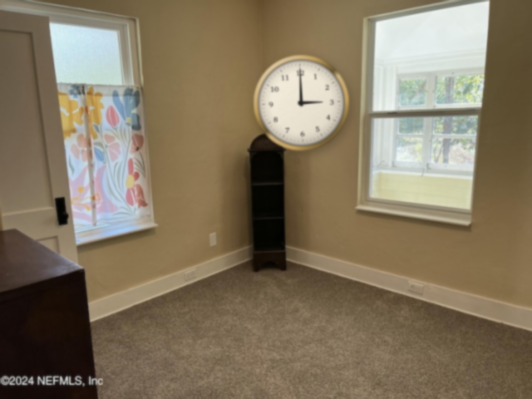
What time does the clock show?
3:00
